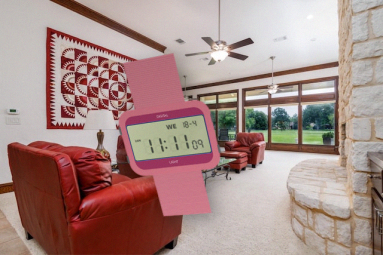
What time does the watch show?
11:11:09
